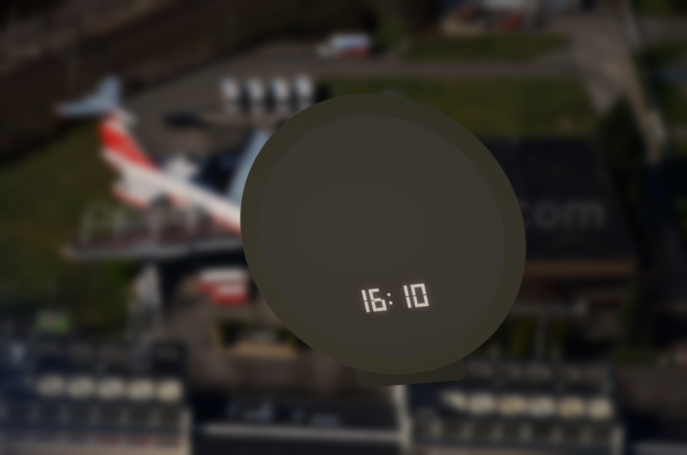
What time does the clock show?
16:10
